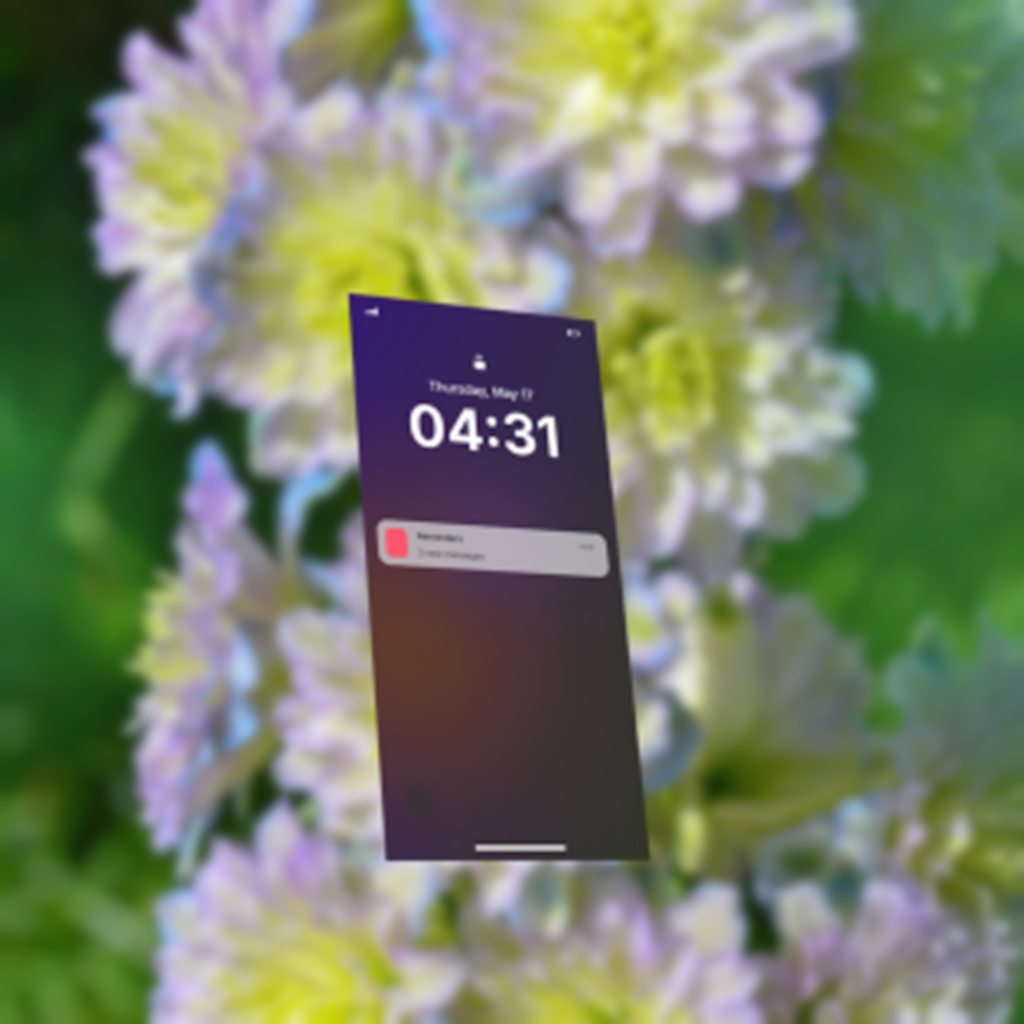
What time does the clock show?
4:31
